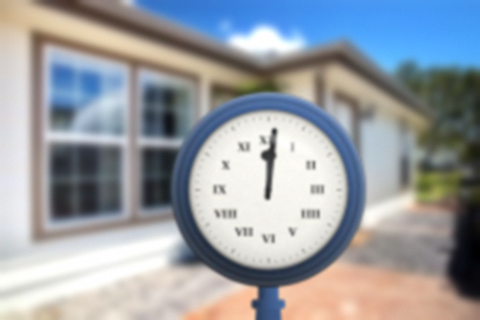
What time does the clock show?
12:01
